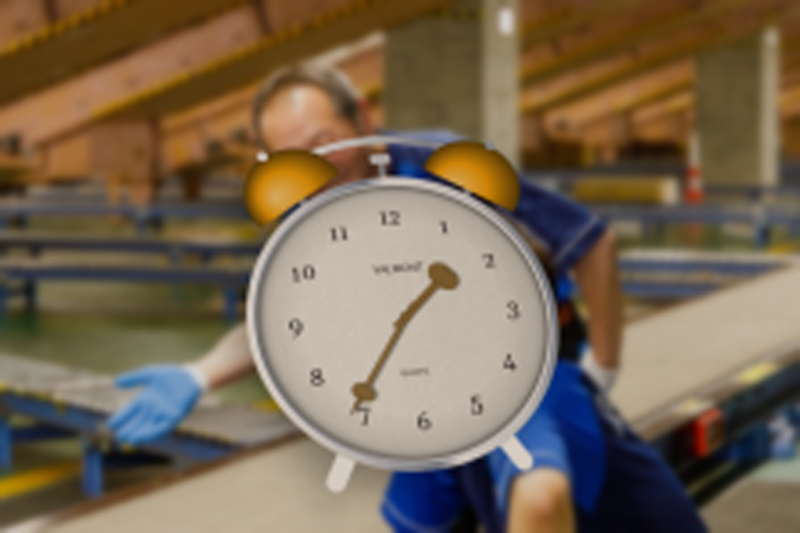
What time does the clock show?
1:36
